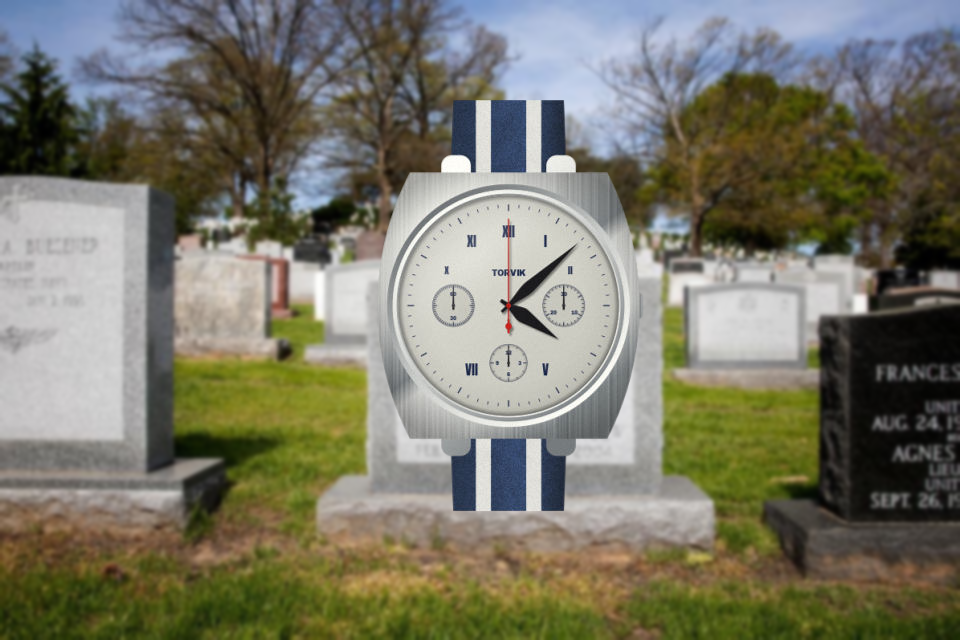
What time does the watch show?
4:08
